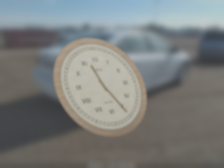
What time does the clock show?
11:25
